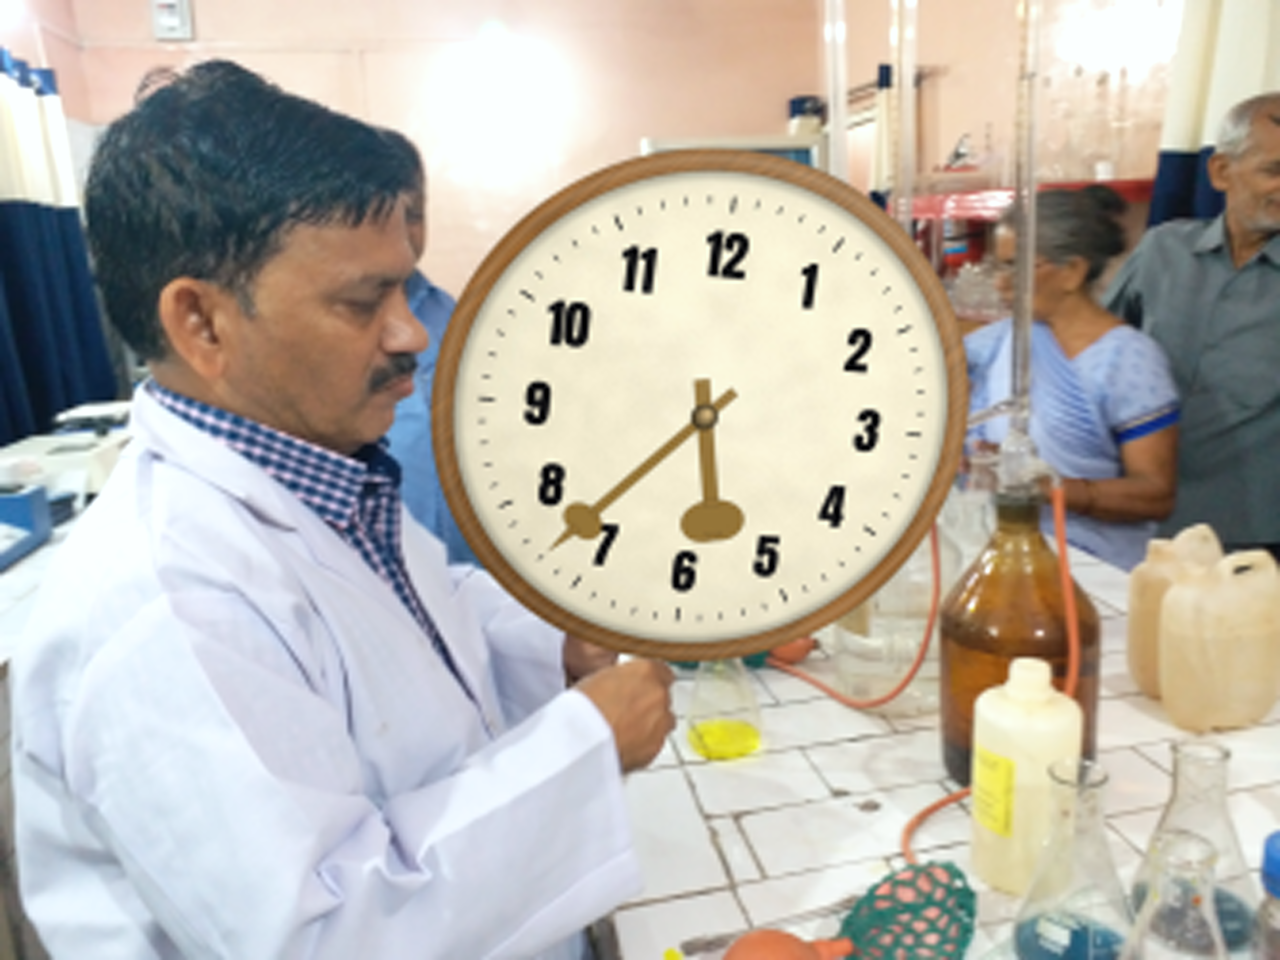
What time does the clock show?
5:37
